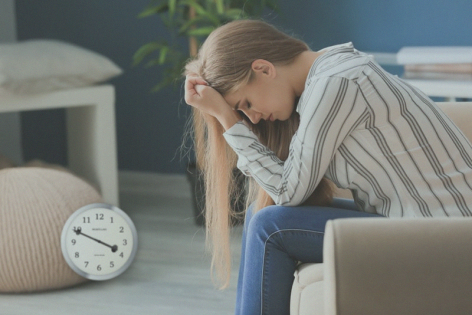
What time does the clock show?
3:49
